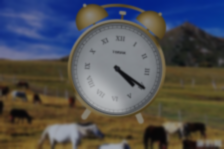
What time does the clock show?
4:20
